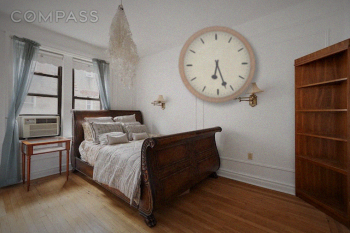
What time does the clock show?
6:27
